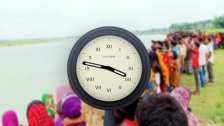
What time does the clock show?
3:47
